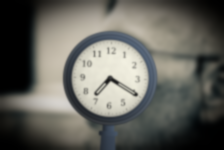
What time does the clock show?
7:20
